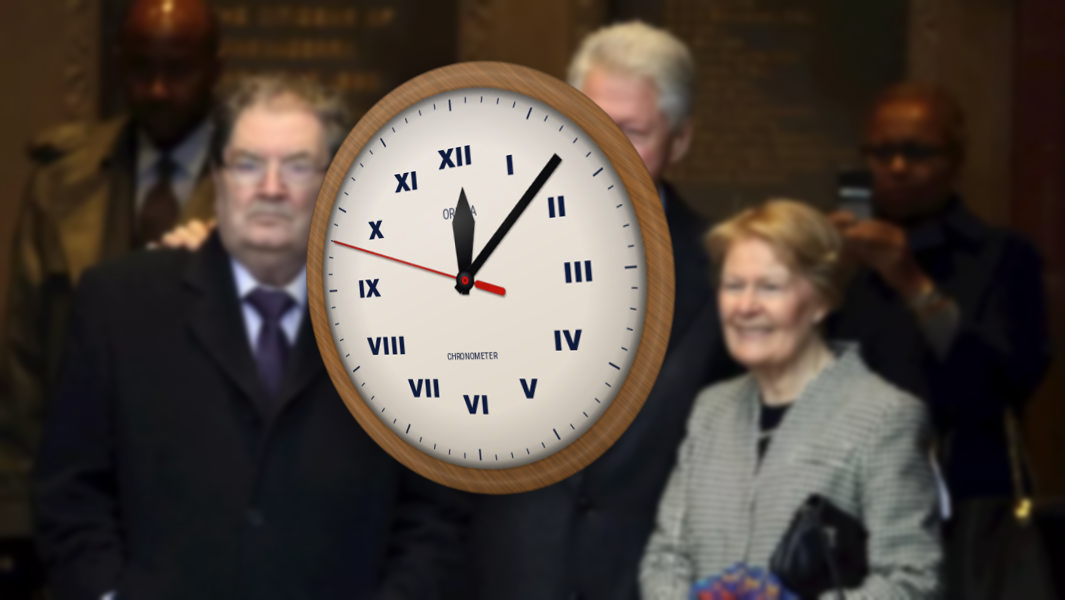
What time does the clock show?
12:07:48
